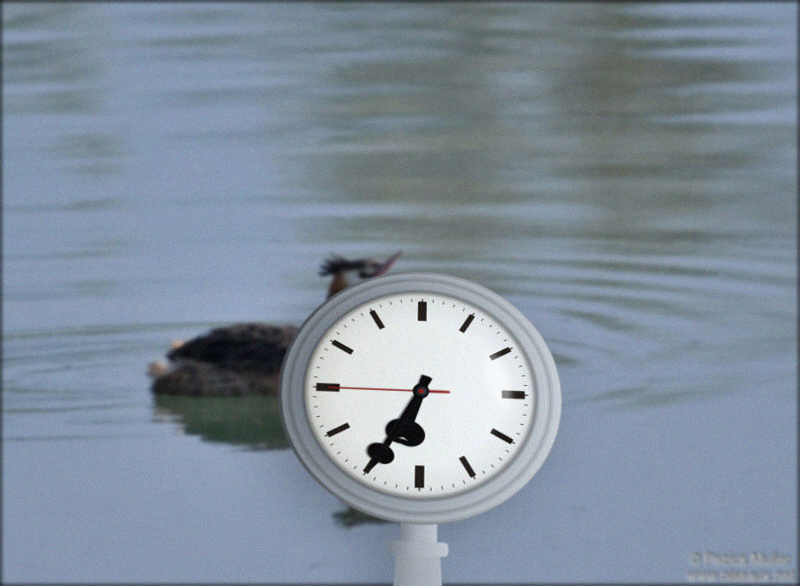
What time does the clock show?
6:34:45
